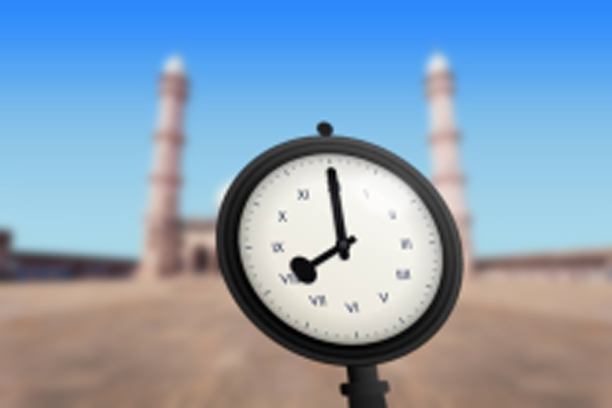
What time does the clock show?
8:00
